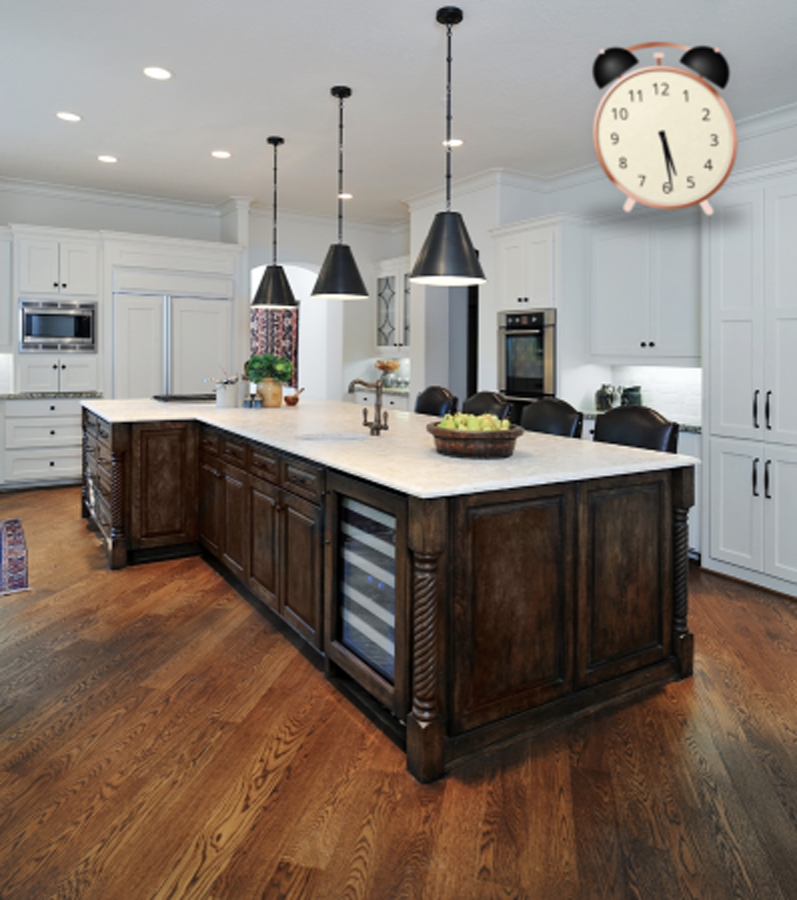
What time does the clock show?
5:29
